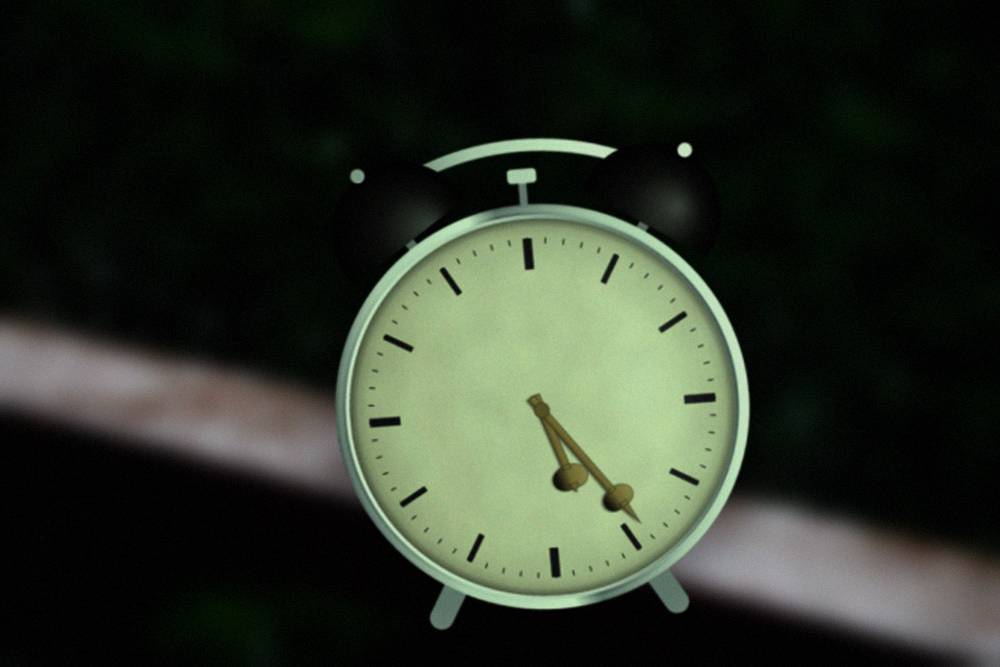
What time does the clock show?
5:24
